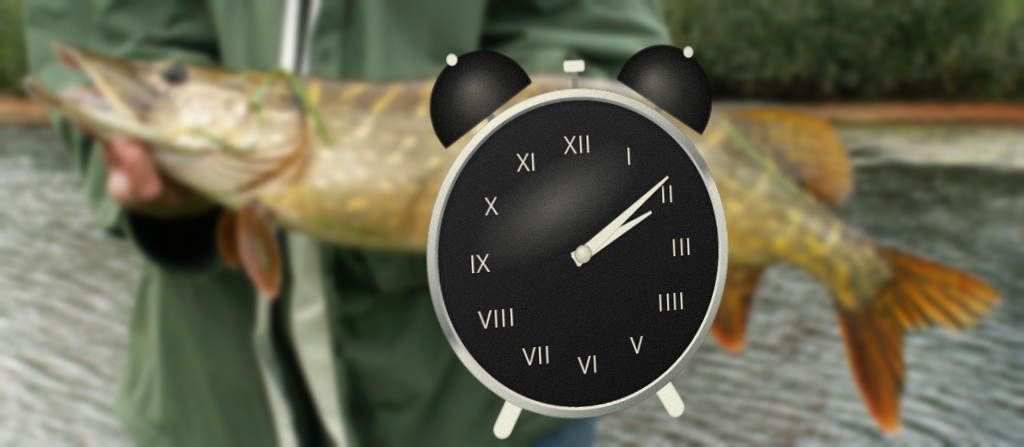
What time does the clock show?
2:09
